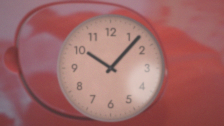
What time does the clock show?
10:07
